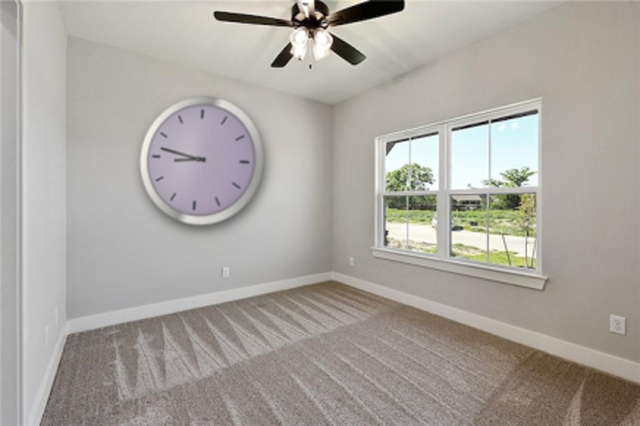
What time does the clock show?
8:47
